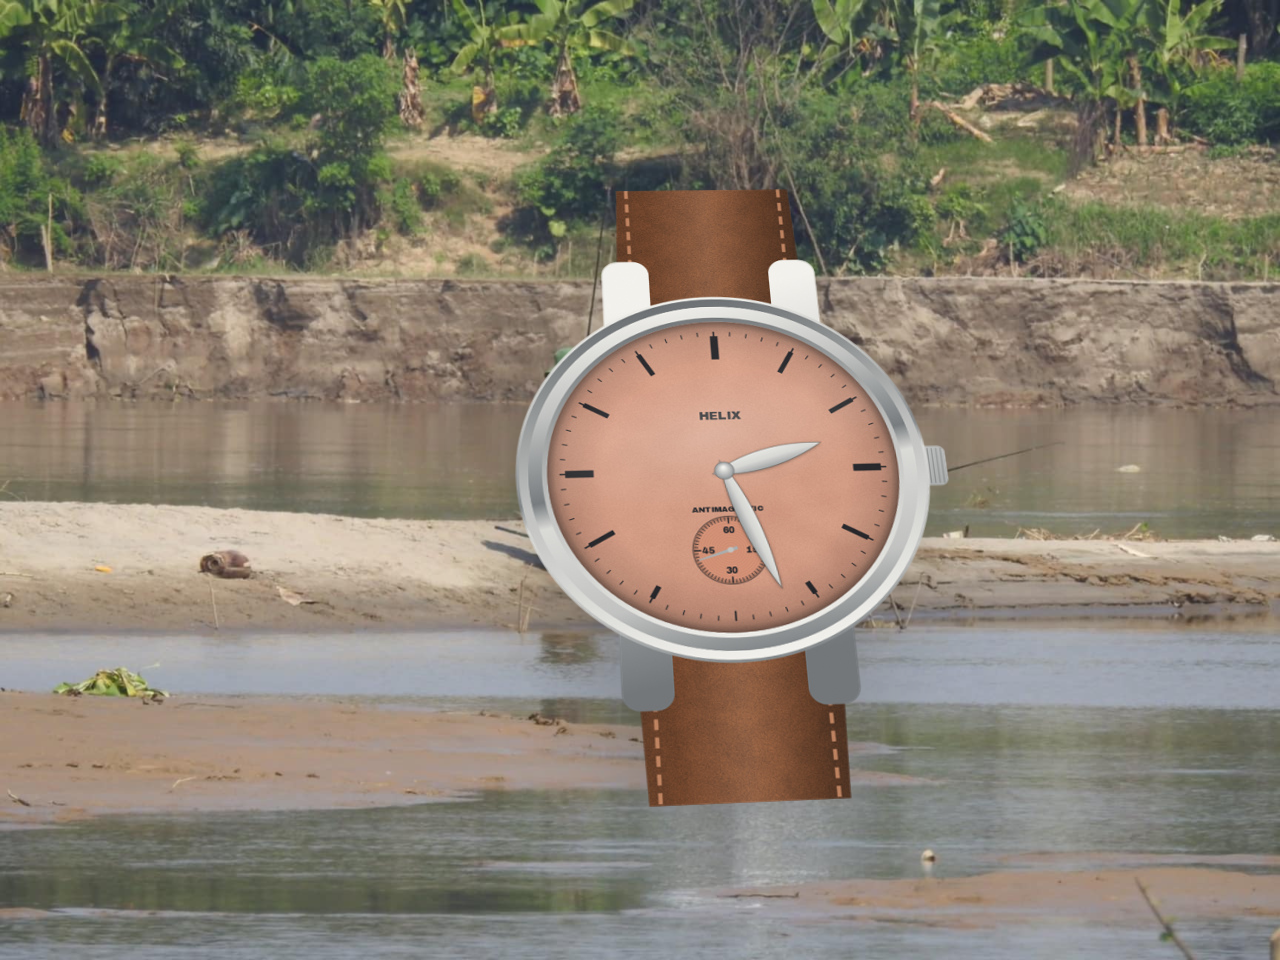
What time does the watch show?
2:26:42
